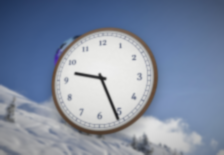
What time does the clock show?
9:26
